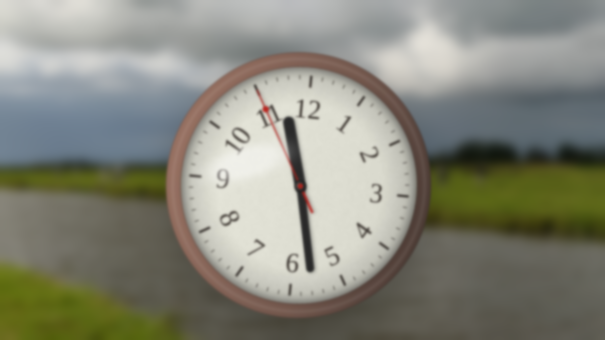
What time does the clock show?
11:27:55
